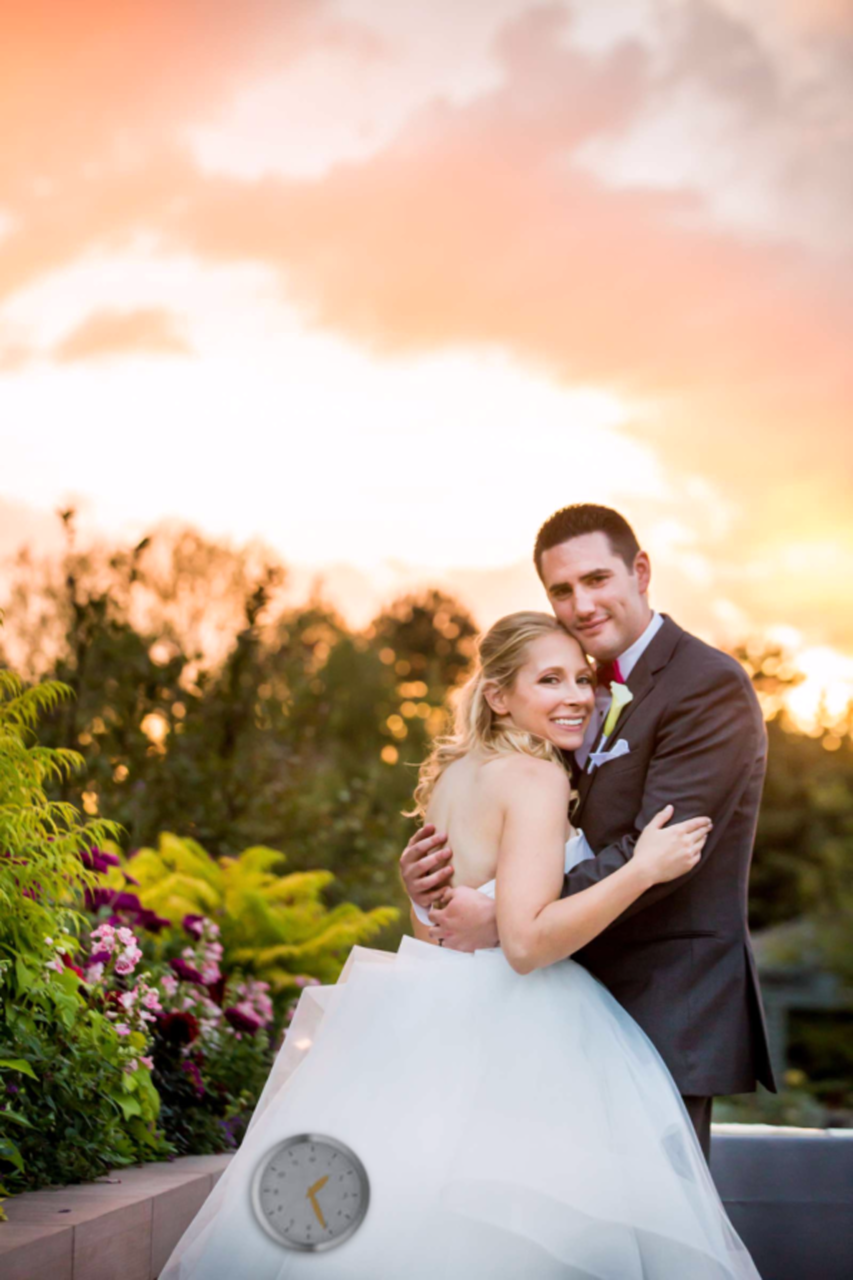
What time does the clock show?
1:26
